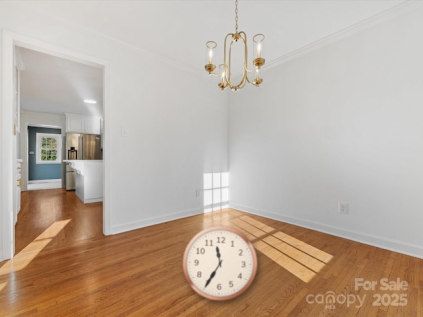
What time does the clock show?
11:35
